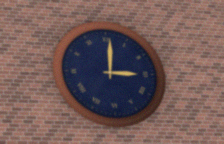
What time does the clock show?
3:01
